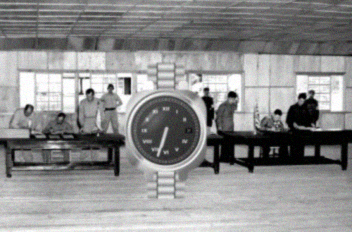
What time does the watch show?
6:33
